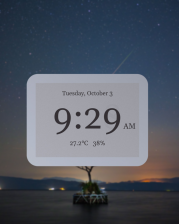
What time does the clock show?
9:29
